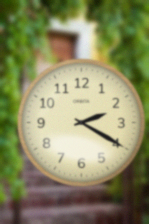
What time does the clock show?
2:20
